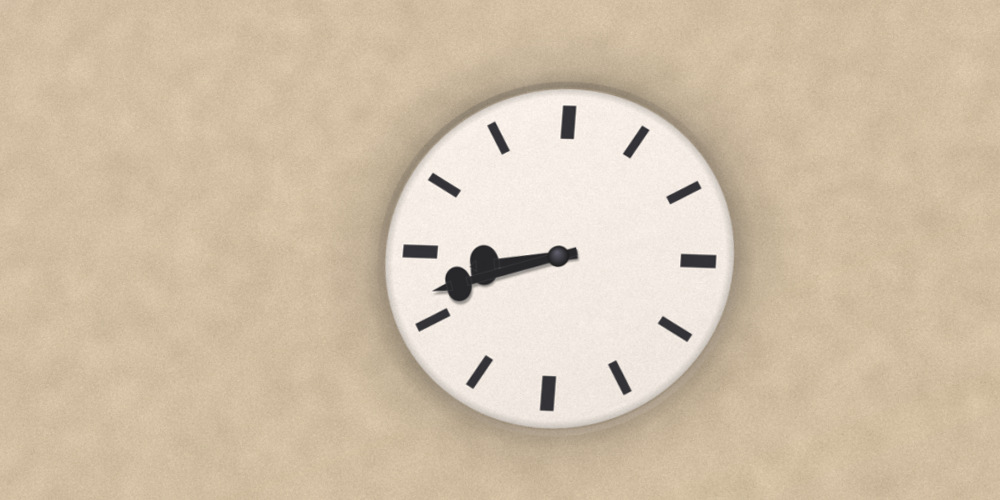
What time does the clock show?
8:42
